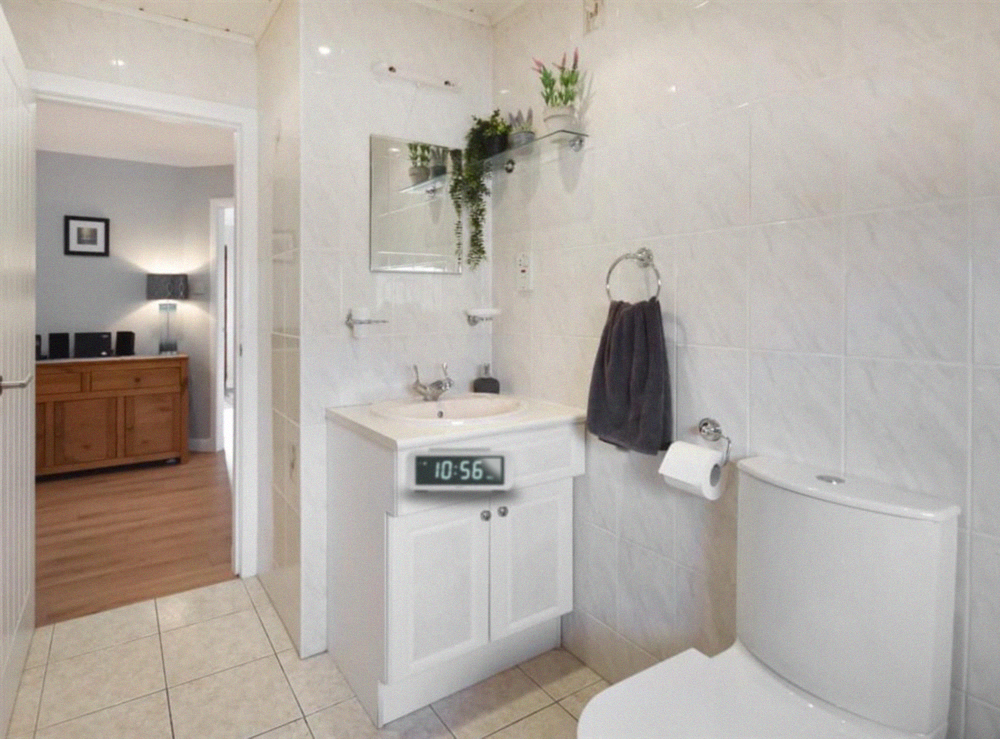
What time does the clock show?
10:56
